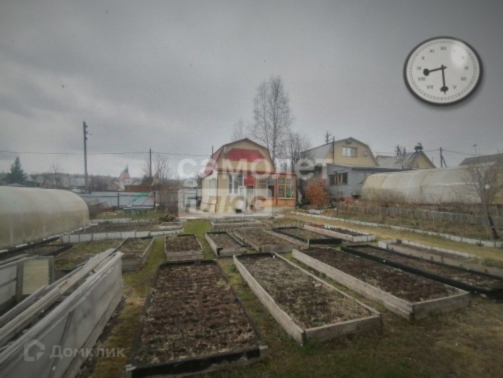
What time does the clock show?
8:29
